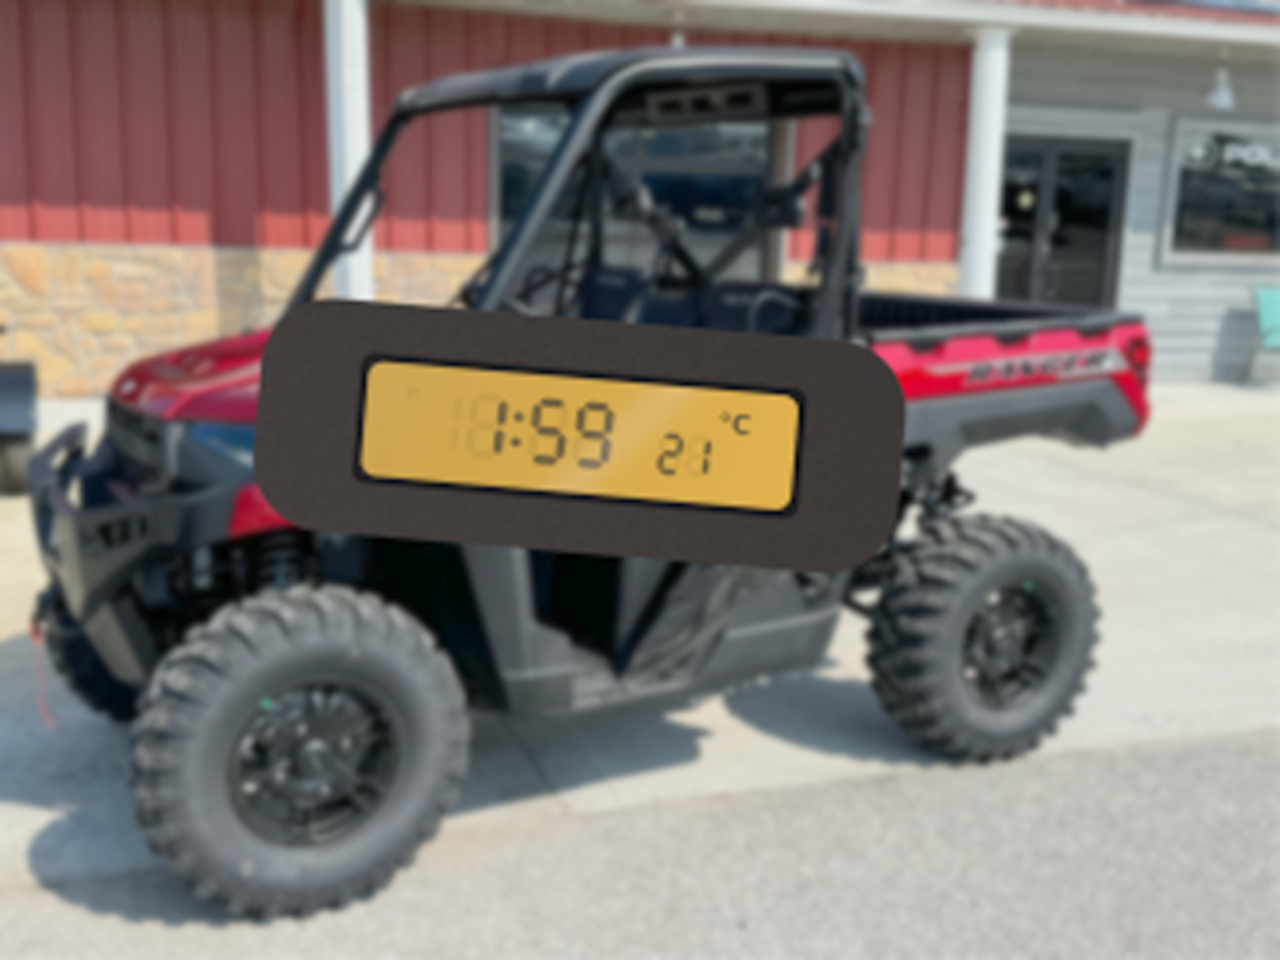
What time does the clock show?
1:59
